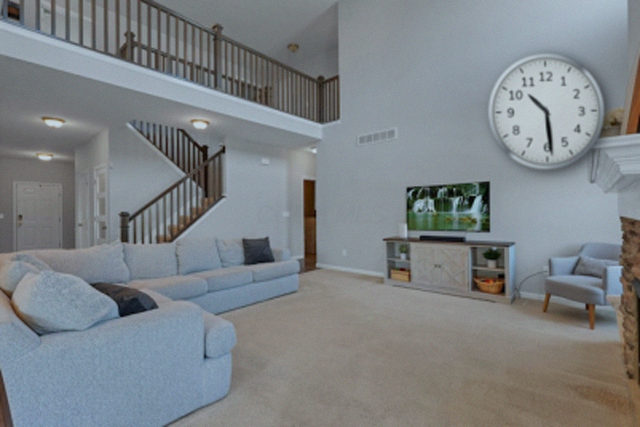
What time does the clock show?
10:29
